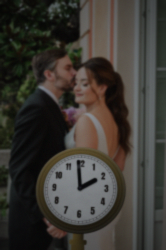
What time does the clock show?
1:59
